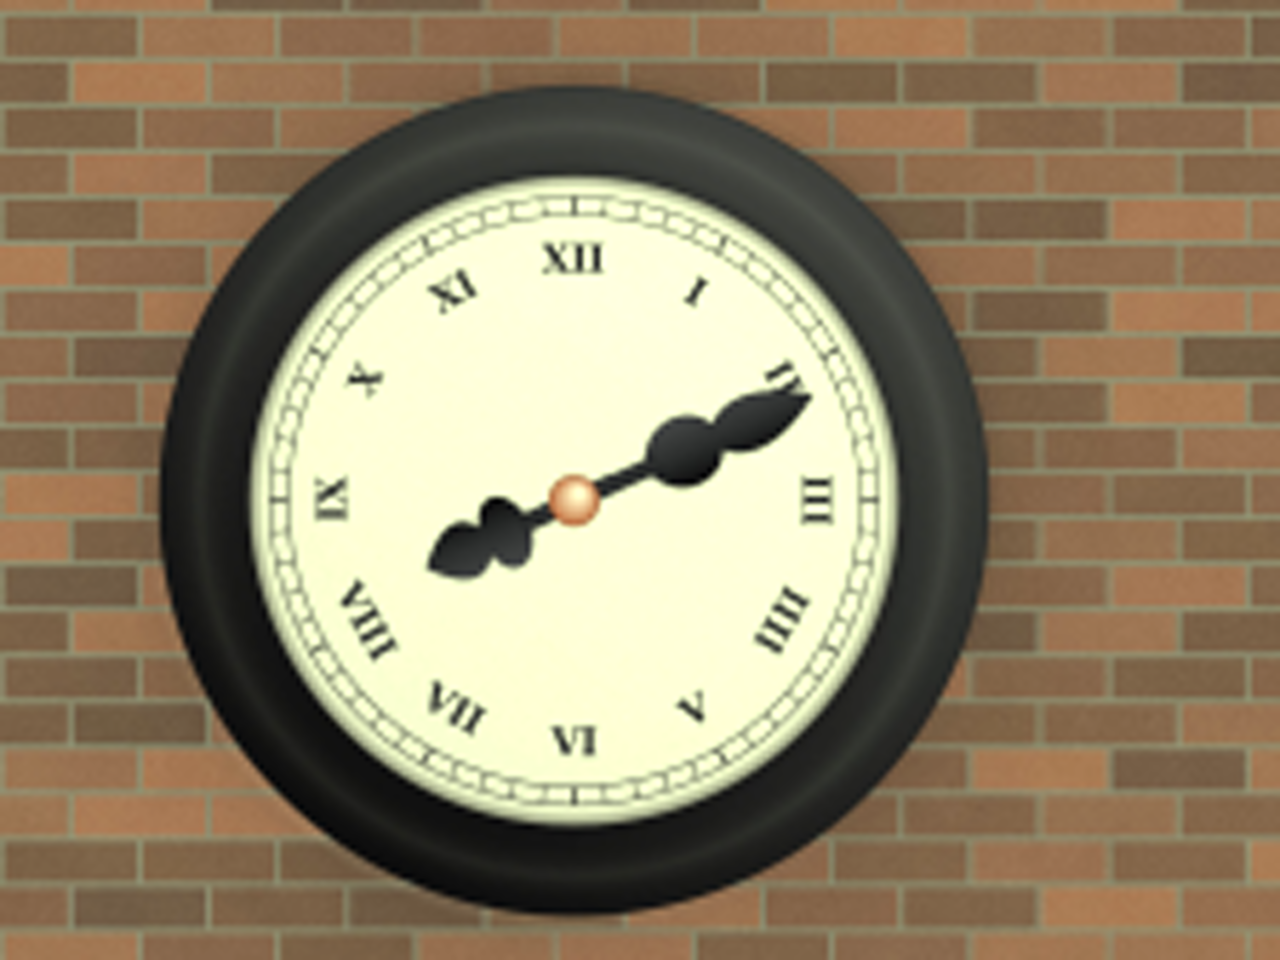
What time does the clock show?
8:11
